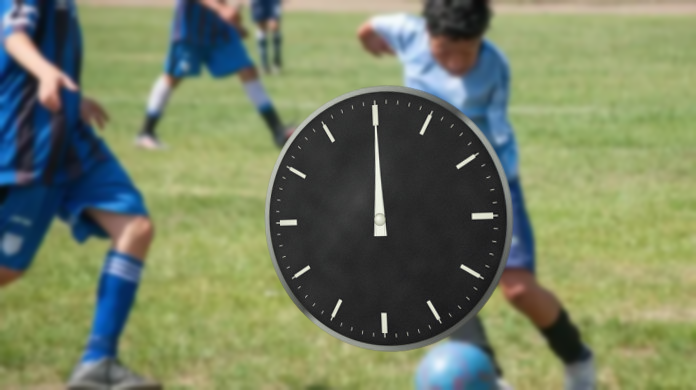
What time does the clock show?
12:00
